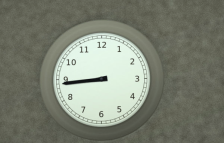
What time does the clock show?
8:44
